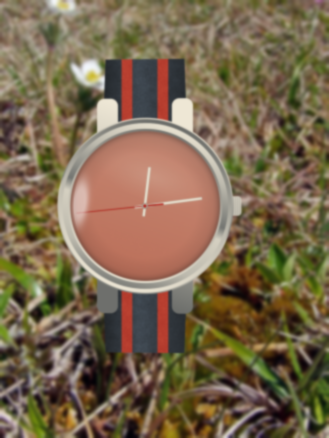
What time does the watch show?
12:13:44
